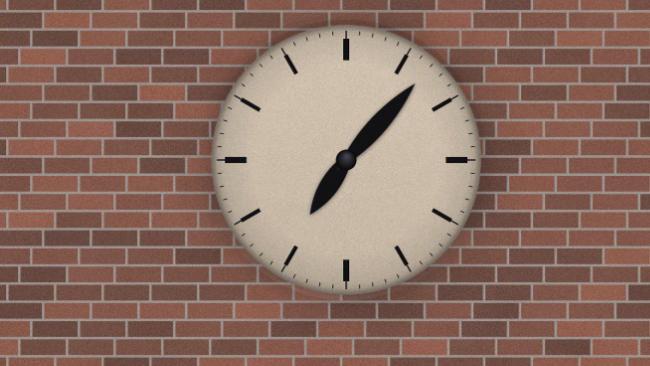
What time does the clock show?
7:07
